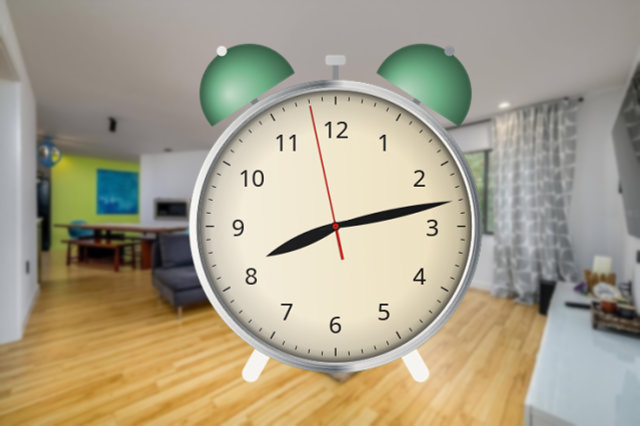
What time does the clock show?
8:12:58
